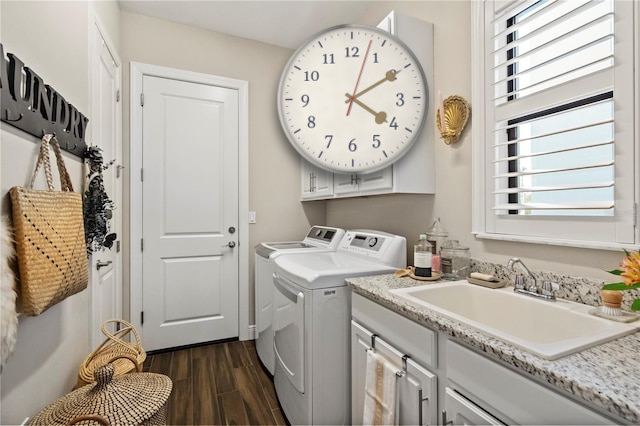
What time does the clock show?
4:10:03
